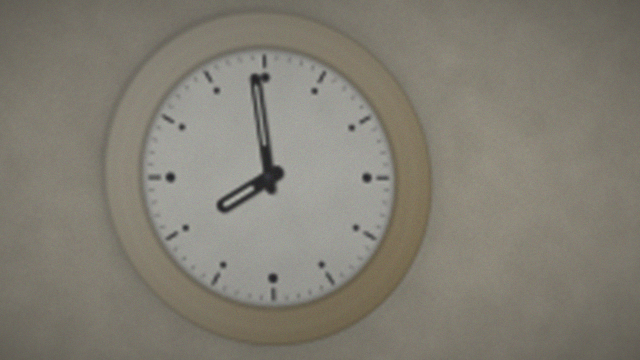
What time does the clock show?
7:59
